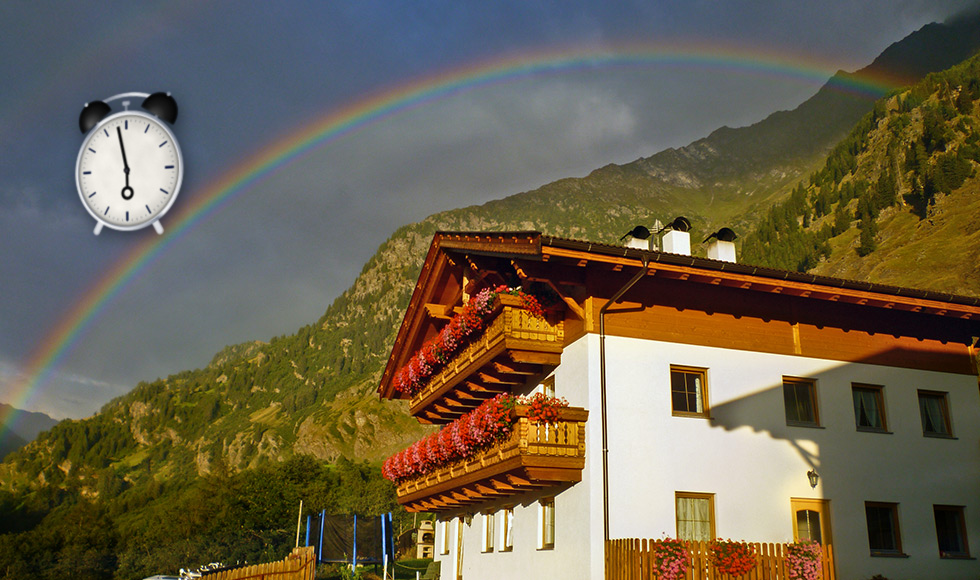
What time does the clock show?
5:58
